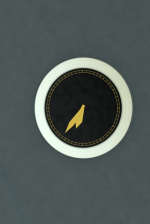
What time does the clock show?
6:36
